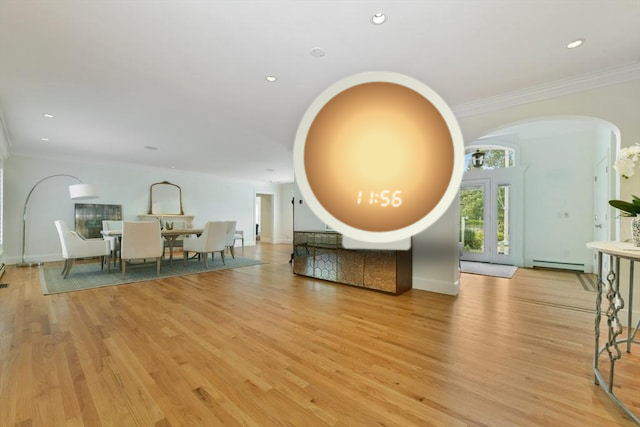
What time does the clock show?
11:56
